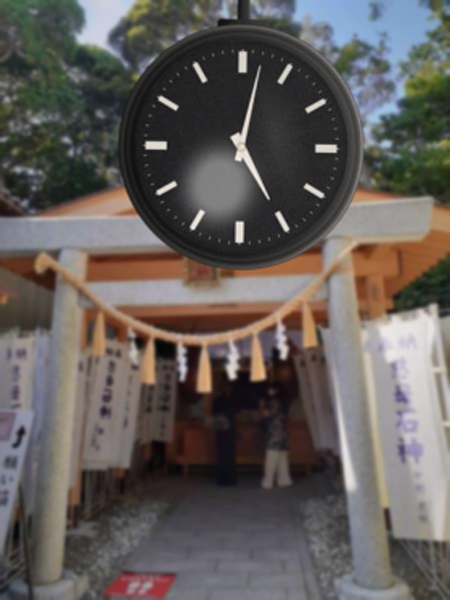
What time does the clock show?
5:02
